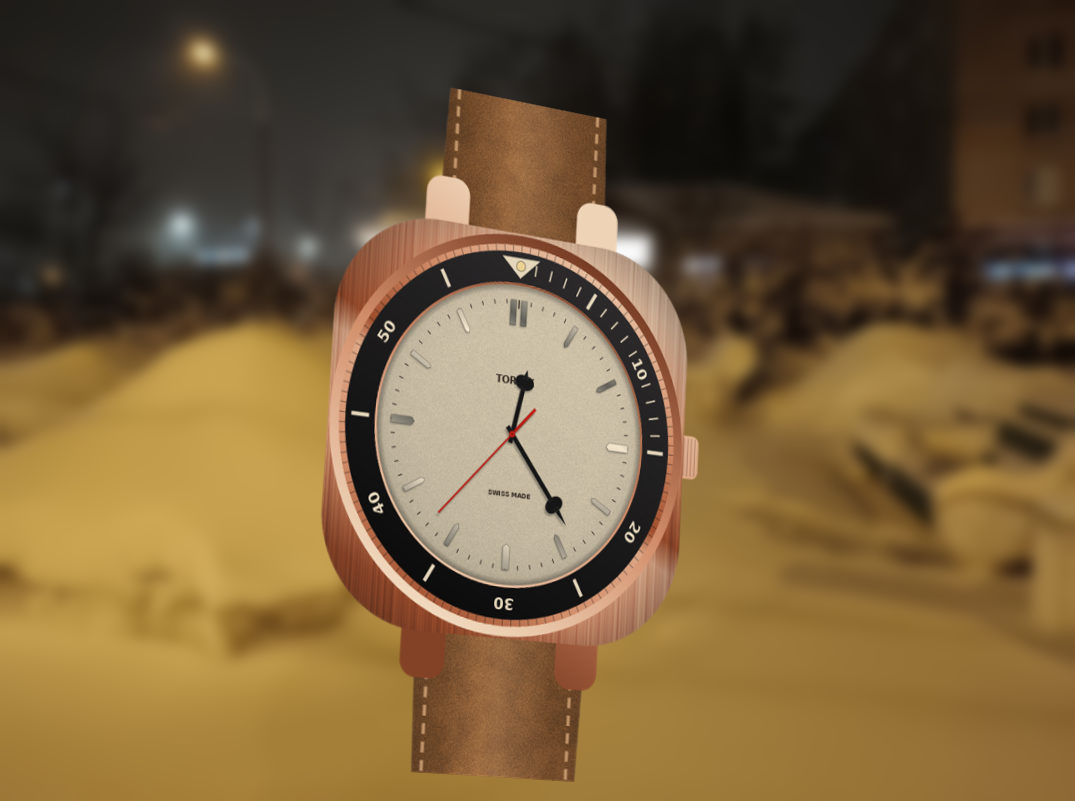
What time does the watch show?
12:23:37
